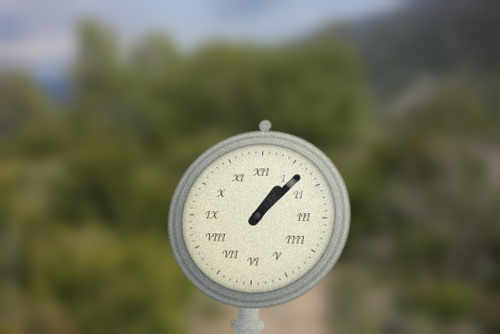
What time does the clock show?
1:07
